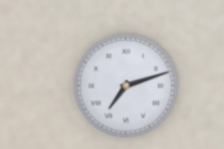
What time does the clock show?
7:12
